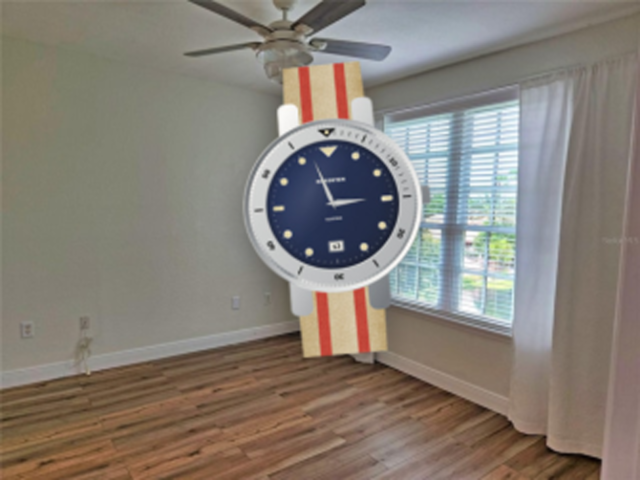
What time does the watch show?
2:57
